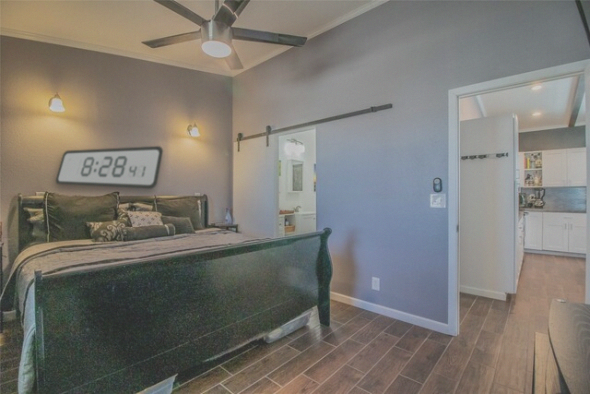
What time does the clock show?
8:28:41
